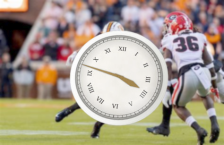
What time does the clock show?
3:47
